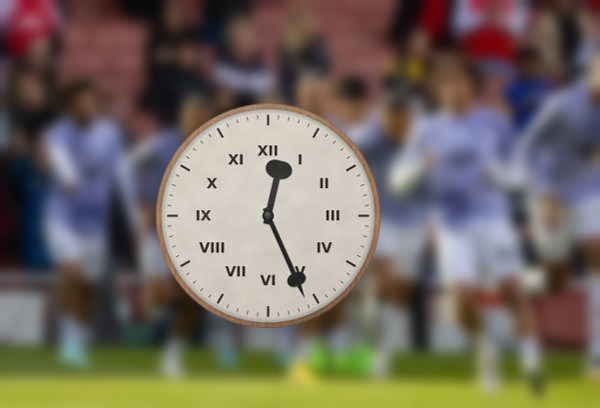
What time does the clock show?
12:26
